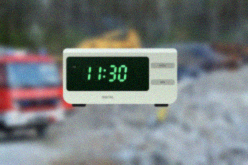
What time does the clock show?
11:30
